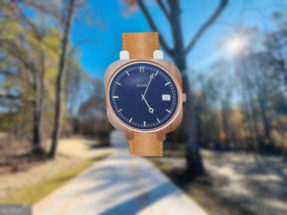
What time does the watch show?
5:04
